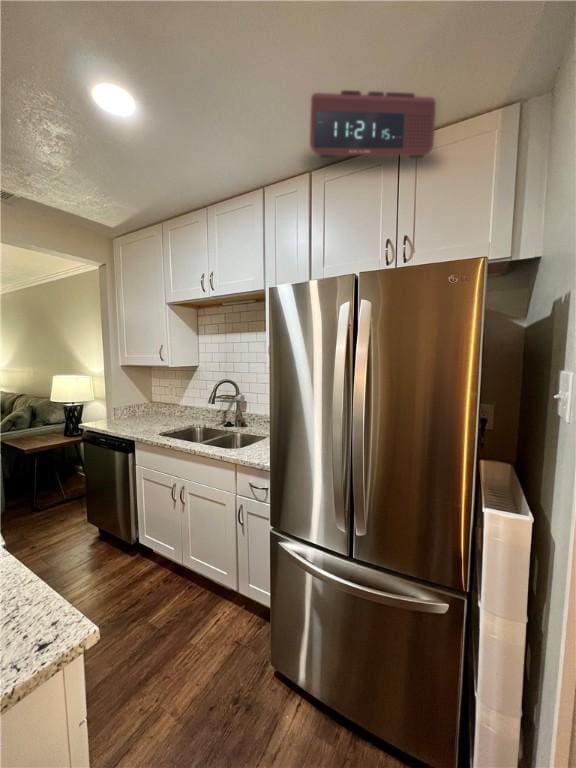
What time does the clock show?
11:21
